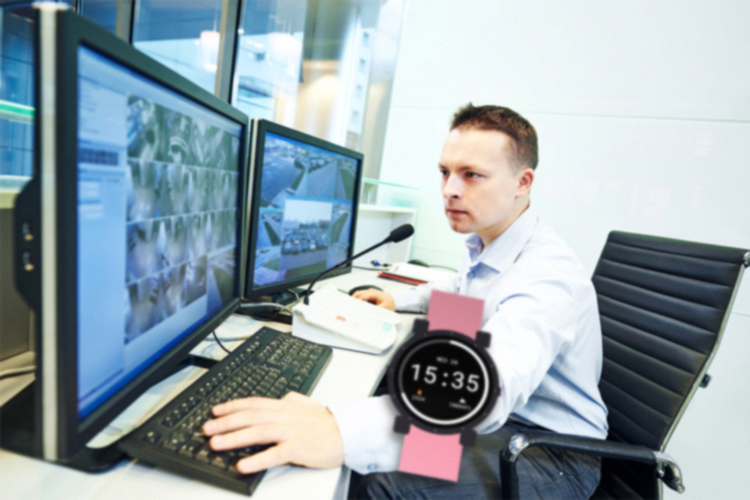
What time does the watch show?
15:35
